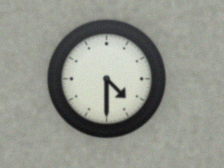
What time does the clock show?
4:30
